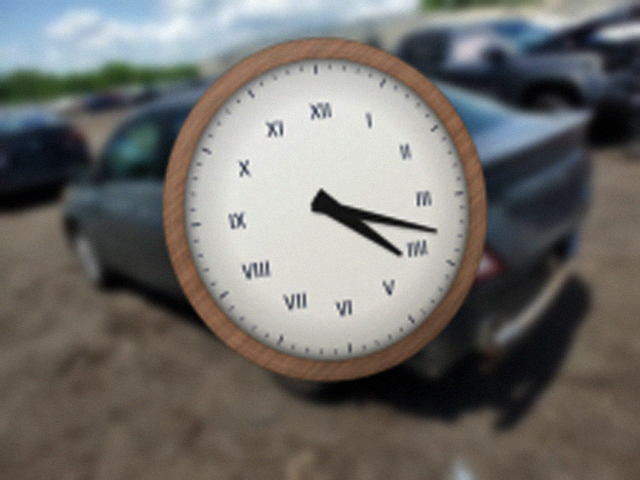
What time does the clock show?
4:18
